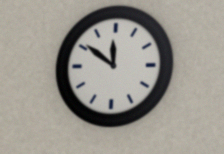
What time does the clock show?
11:51
